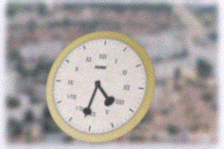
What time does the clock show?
4:32
